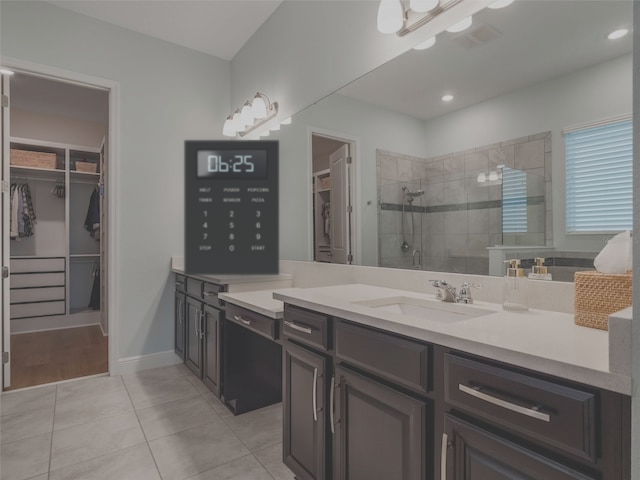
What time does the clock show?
6:25
